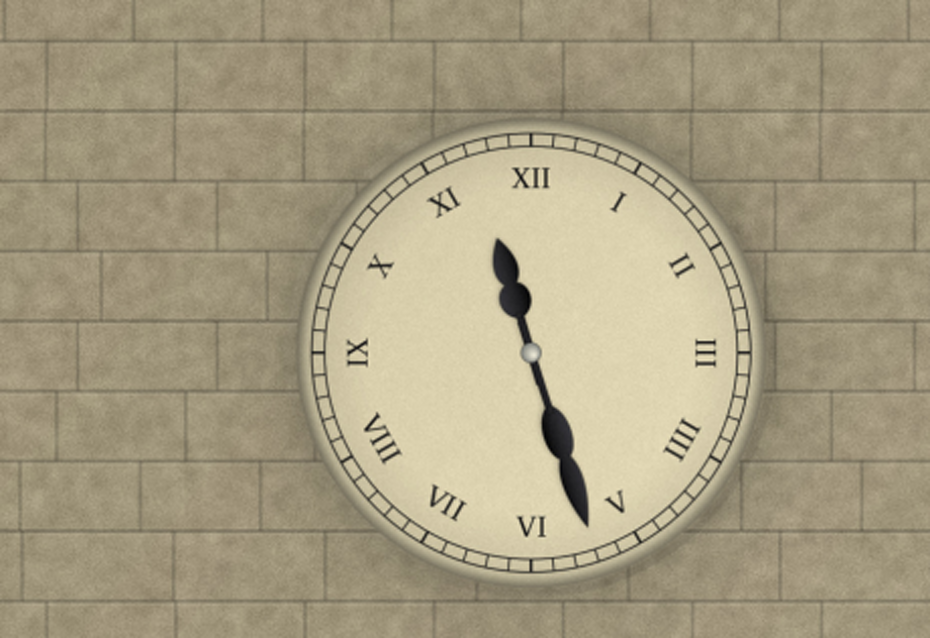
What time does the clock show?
11:27
